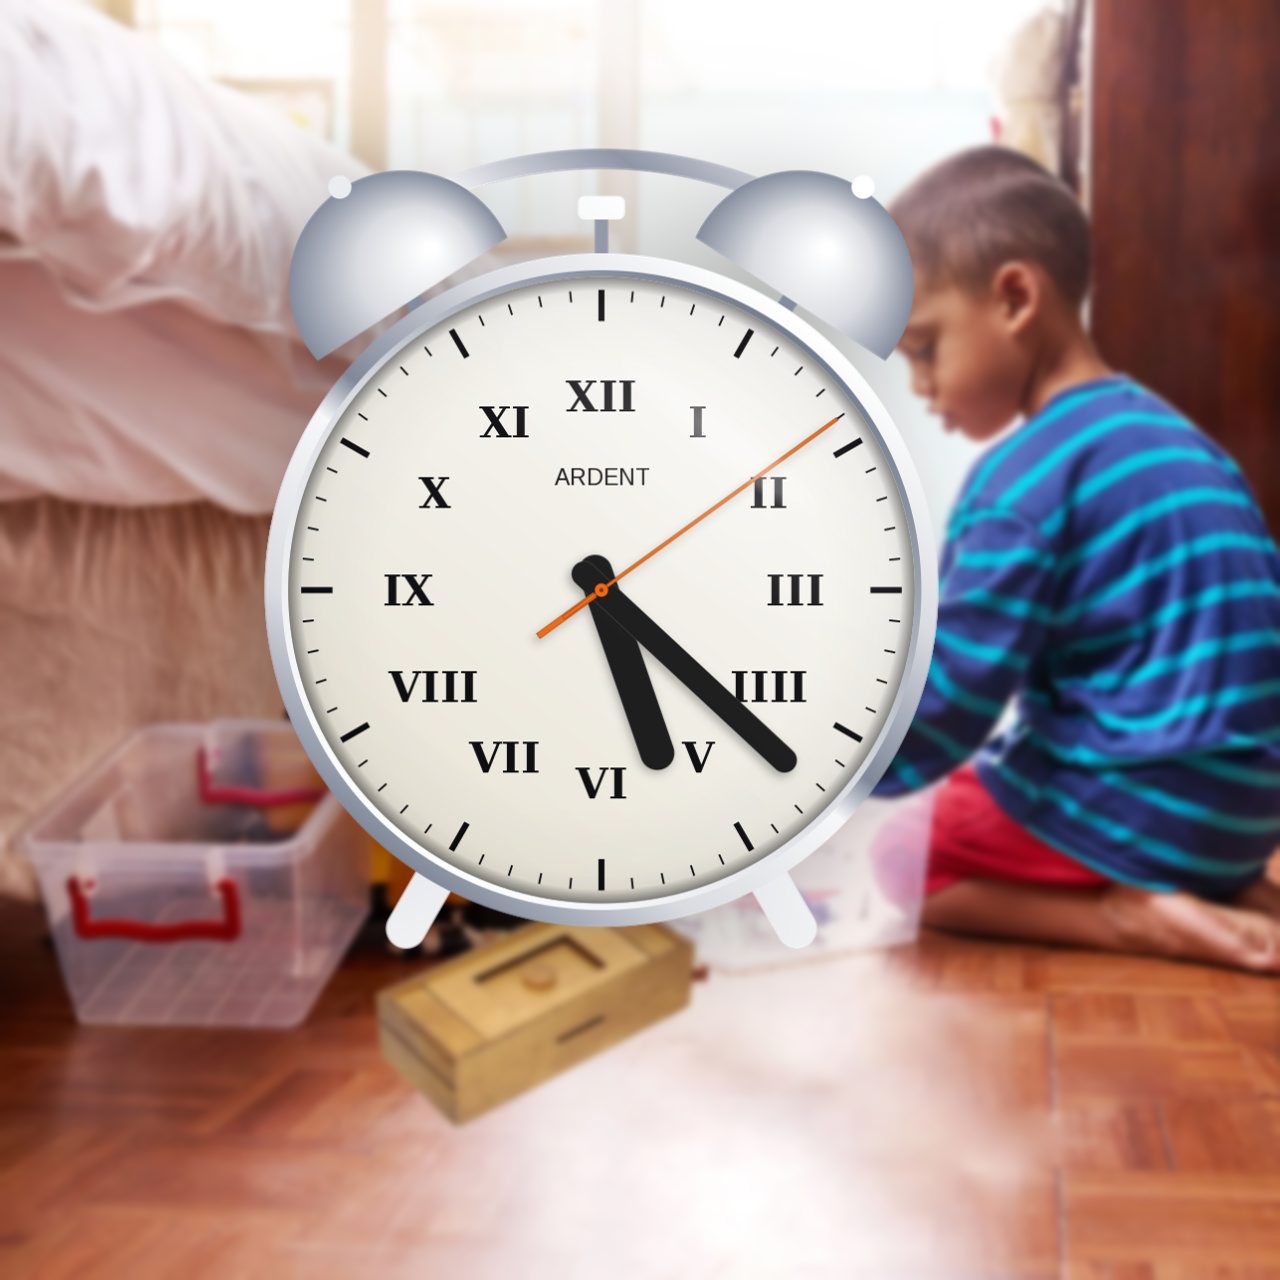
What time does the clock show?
5:22:09
